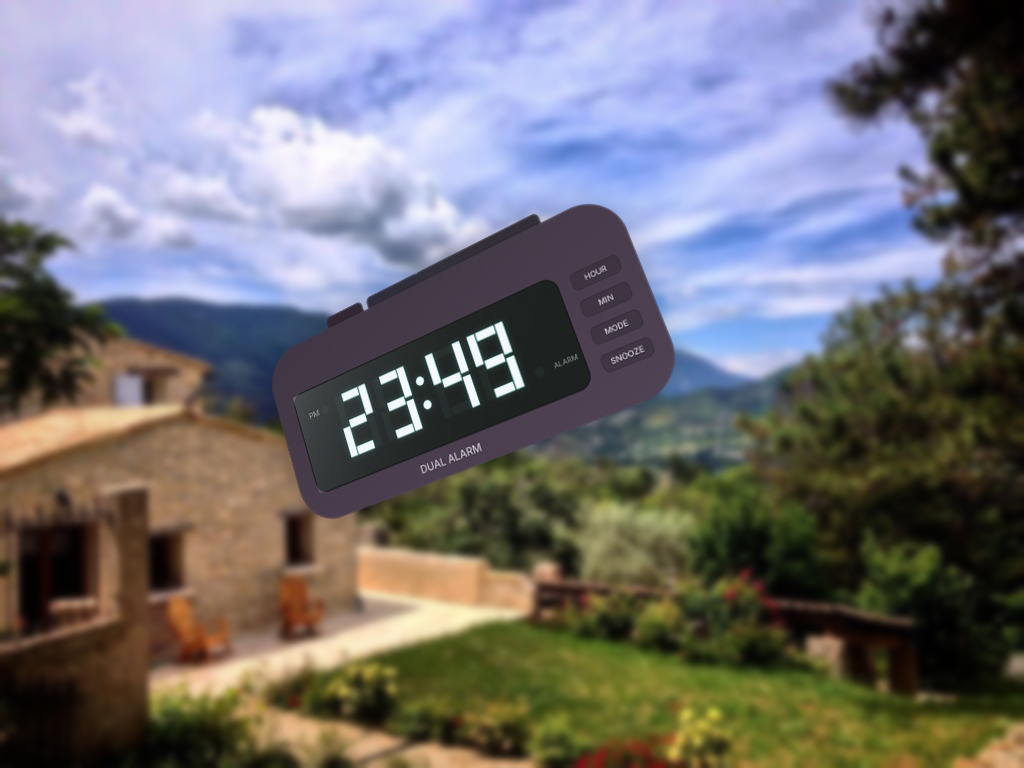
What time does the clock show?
23:49
